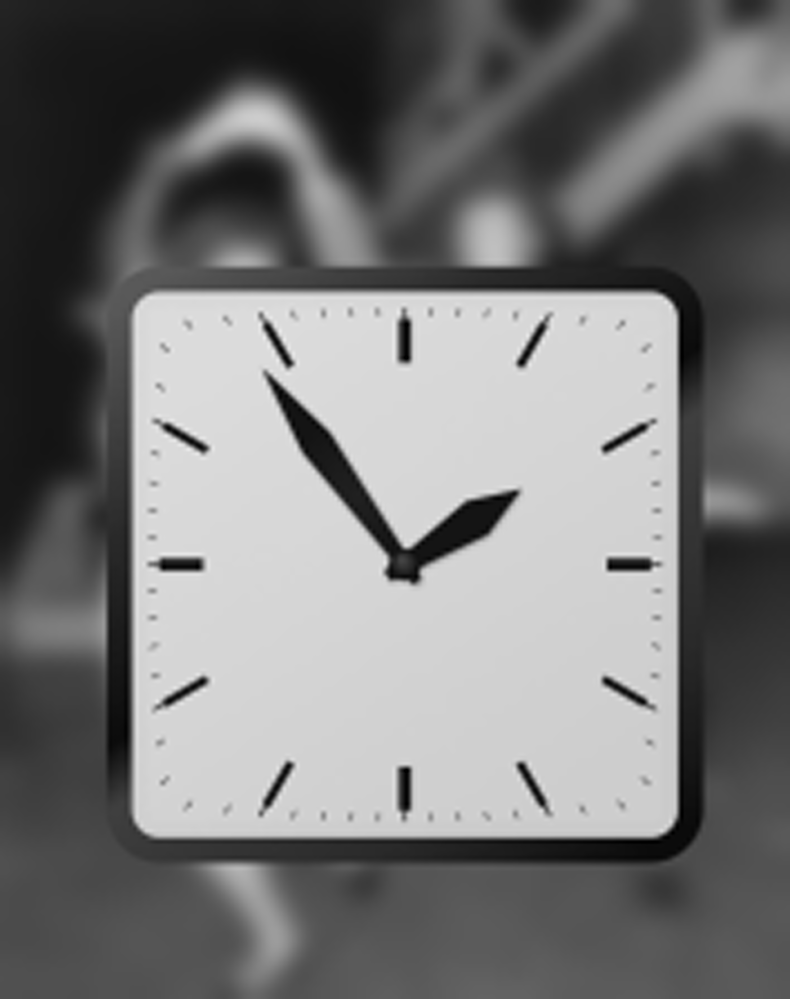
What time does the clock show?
1:54
